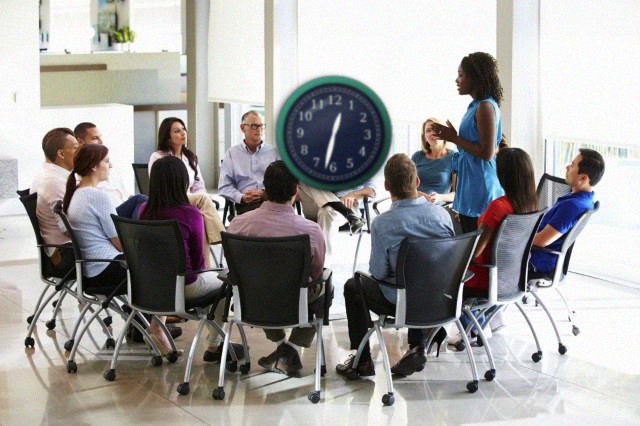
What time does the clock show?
12:32
